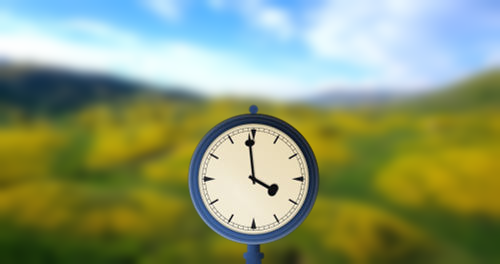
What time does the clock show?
3:59
